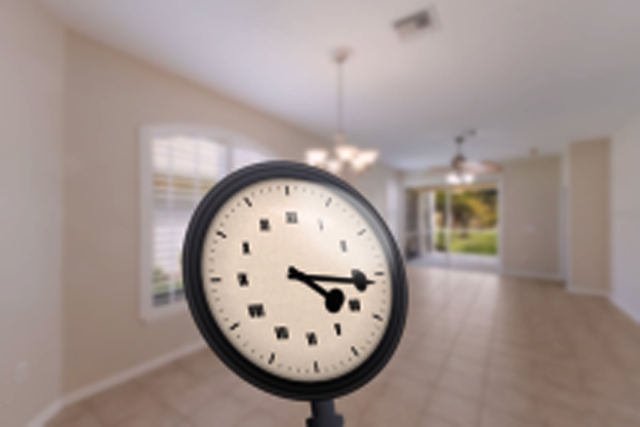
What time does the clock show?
4:16
